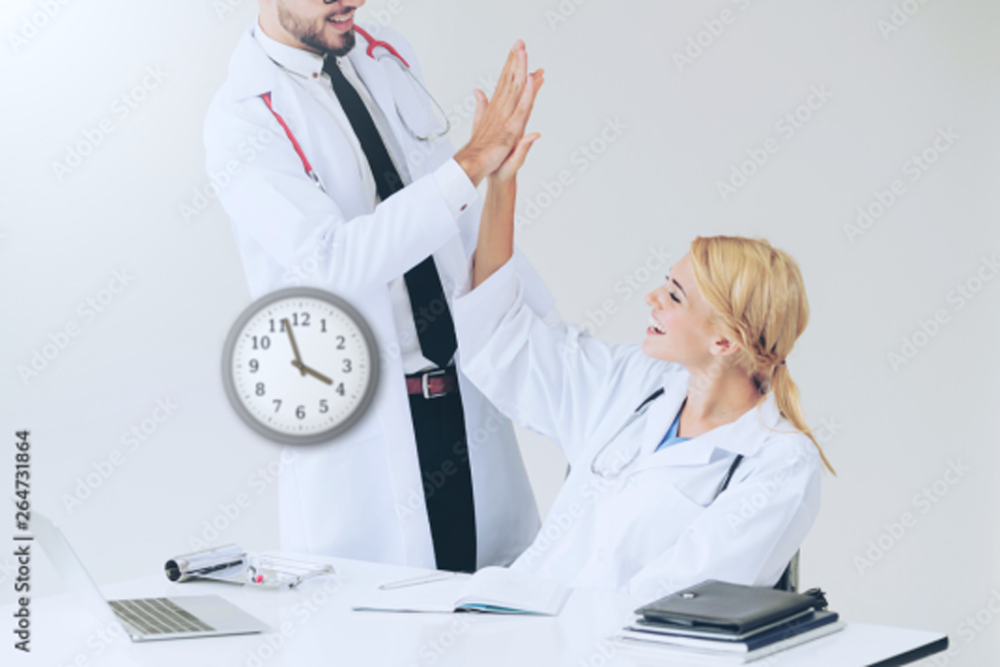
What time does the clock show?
3:57
